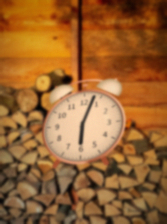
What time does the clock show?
6:03
